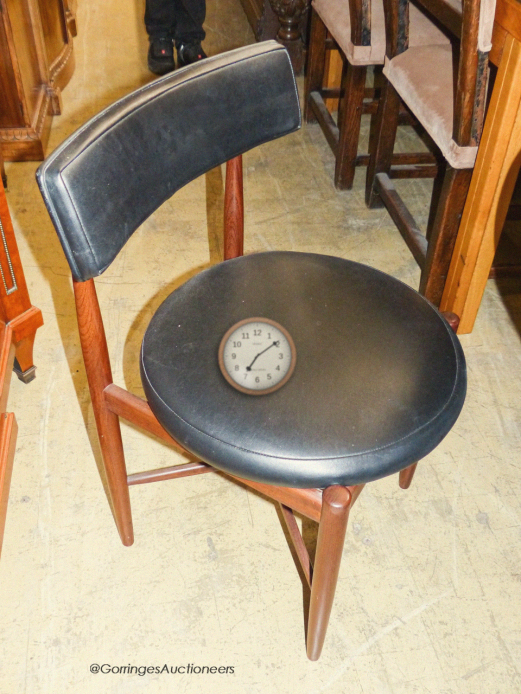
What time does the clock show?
7:09
